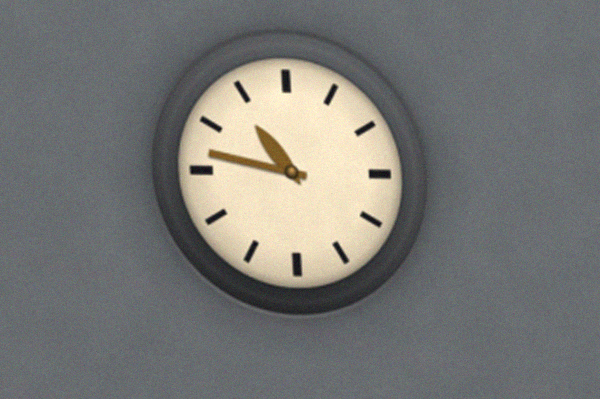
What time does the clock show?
10:47
